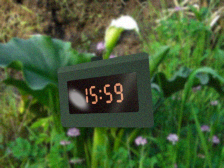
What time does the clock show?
15:59
